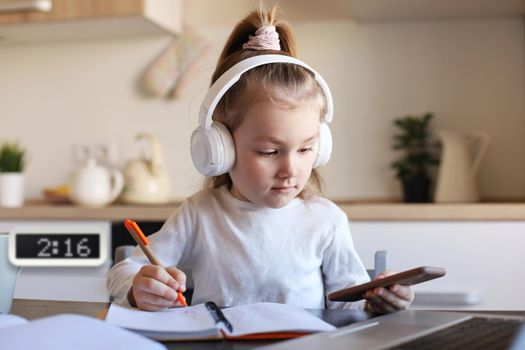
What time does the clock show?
2:16
